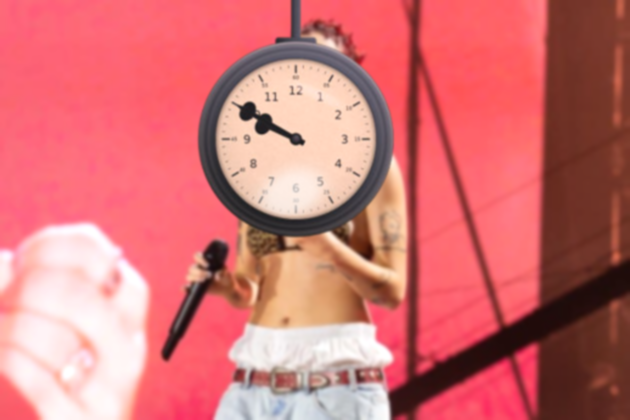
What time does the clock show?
9:50
